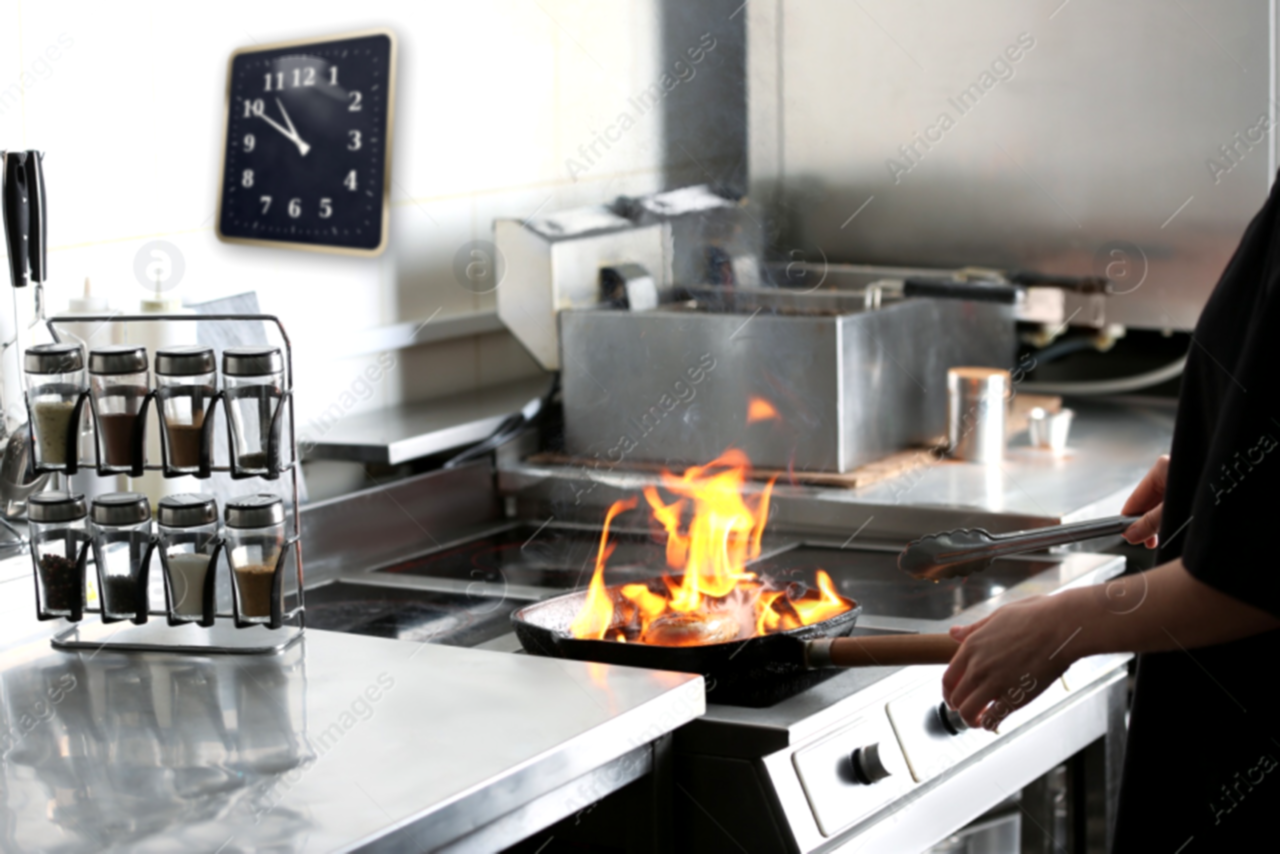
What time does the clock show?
10:50
